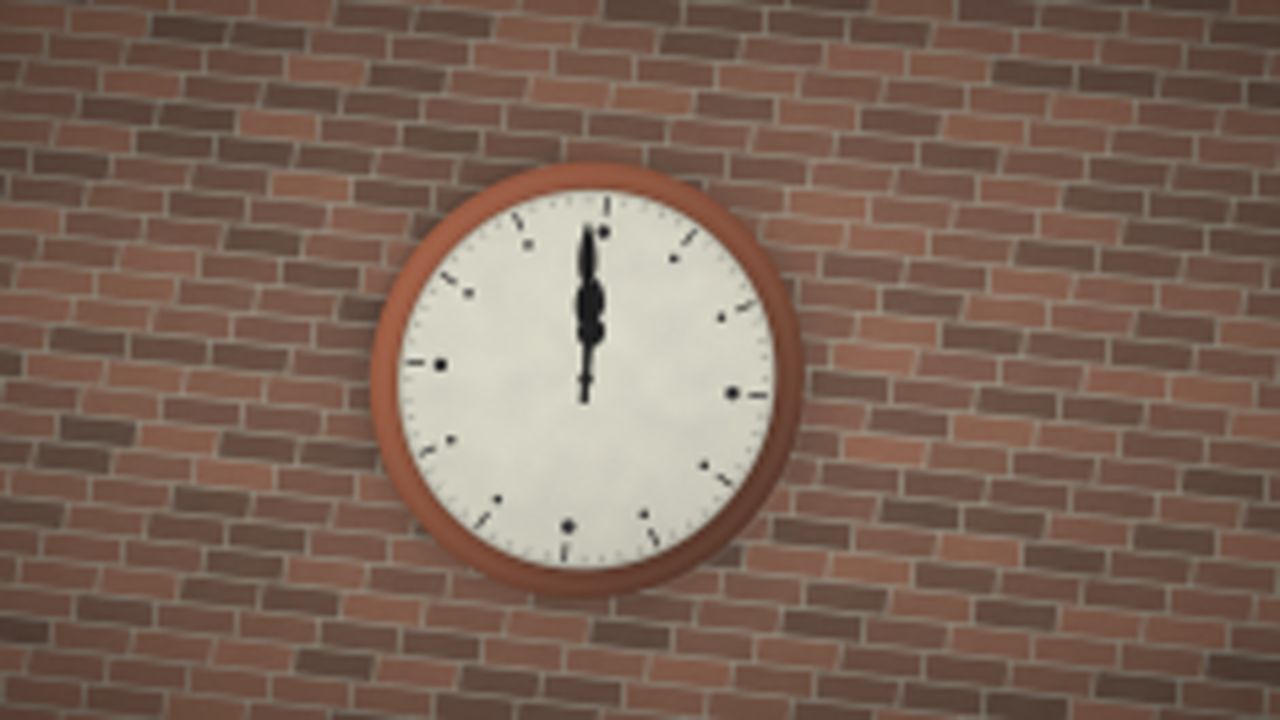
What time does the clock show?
11:59
